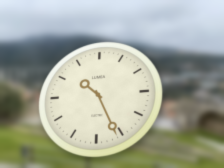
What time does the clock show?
10:26
